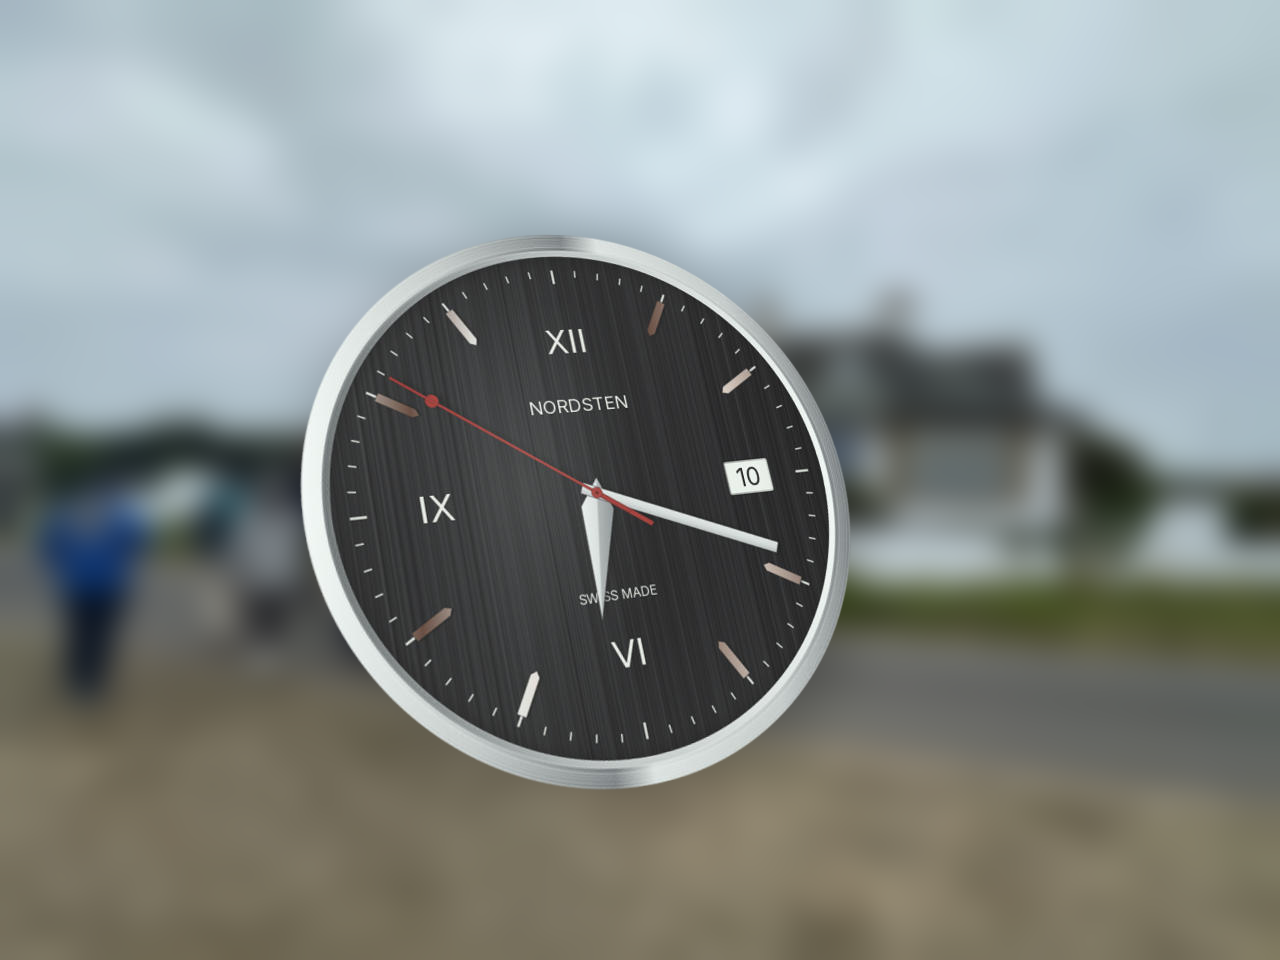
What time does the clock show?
6:18:51
